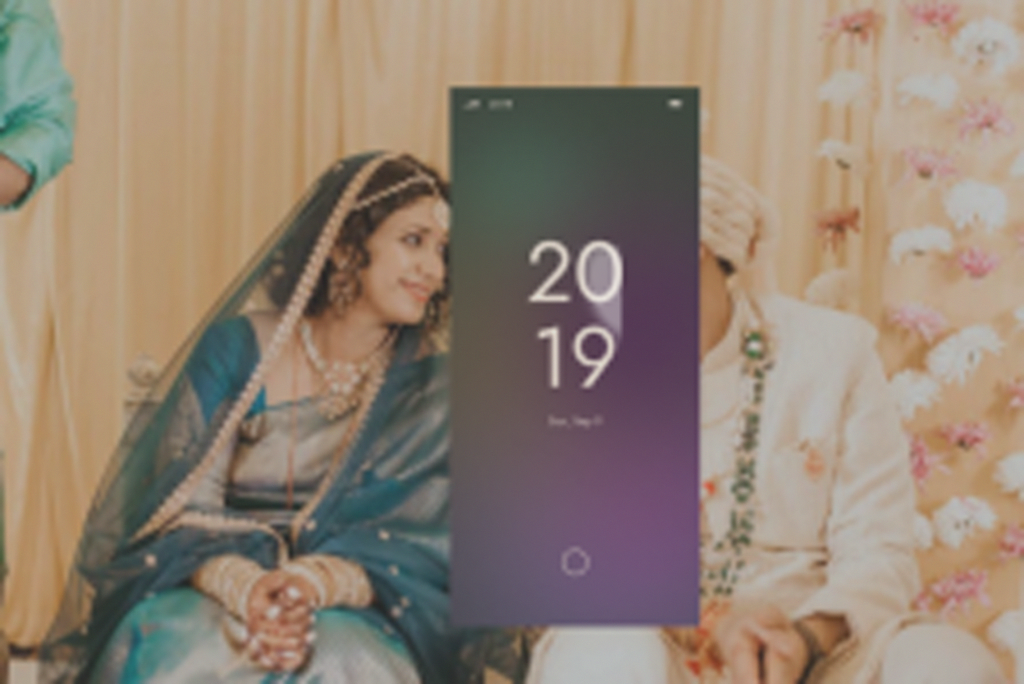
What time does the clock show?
20:19
